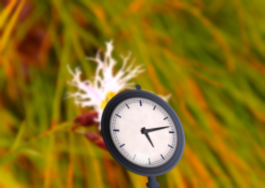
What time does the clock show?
5:13
